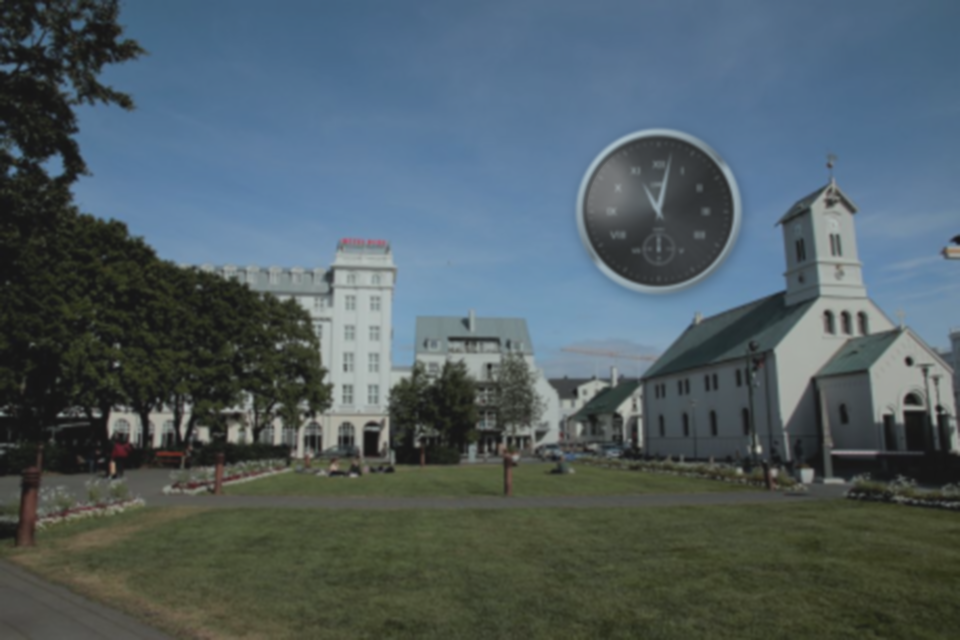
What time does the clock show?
11:02
